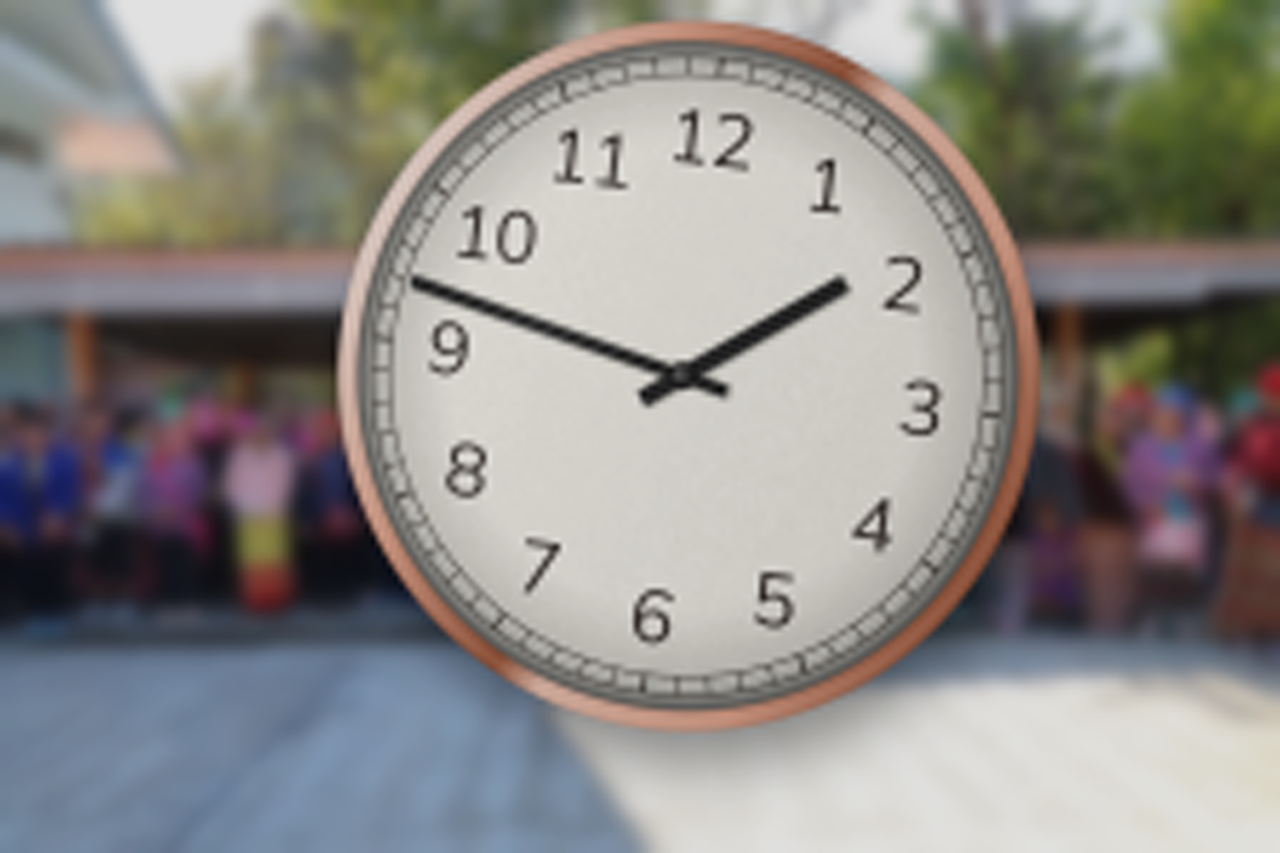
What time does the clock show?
1:47
